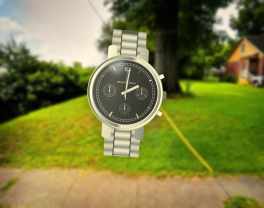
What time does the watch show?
2:01
